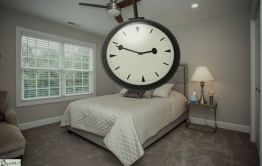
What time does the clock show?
2:49
